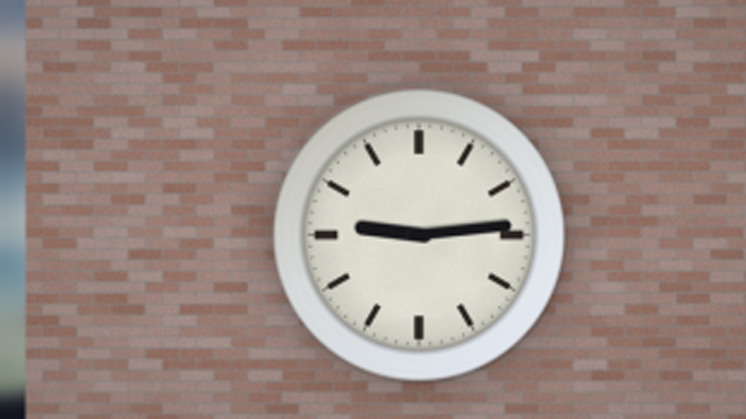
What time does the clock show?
9:14
